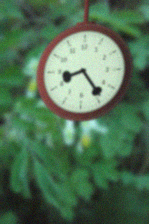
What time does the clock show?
8:24
